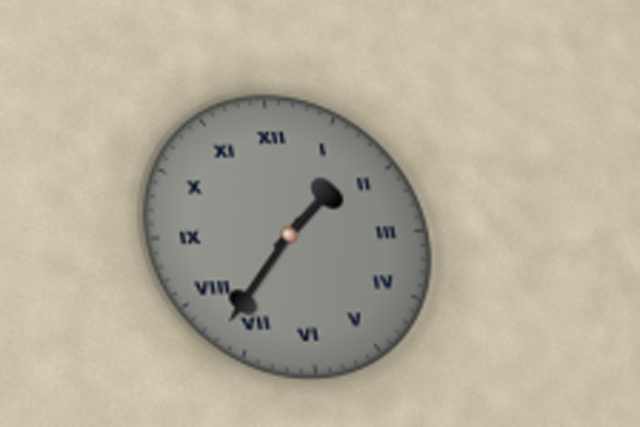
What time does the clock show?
1:37
